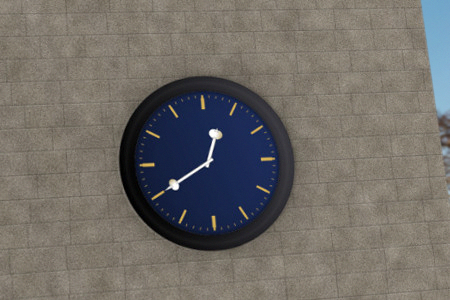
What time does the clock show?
12:40
